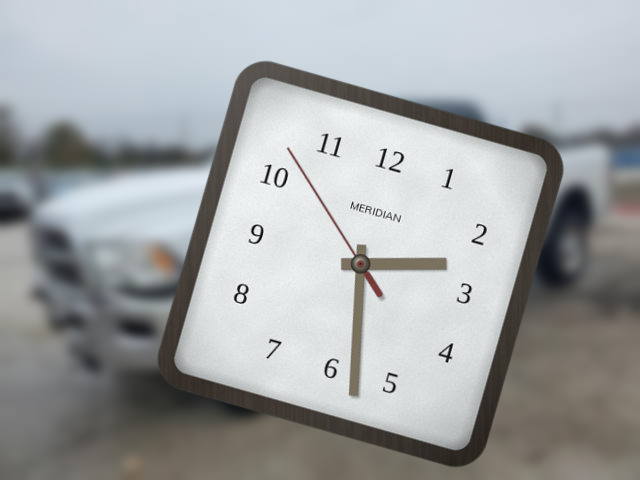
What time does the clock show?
2:27:52
